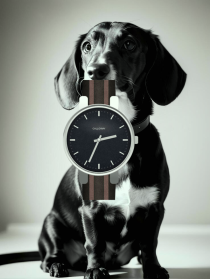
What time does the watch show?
2:34
